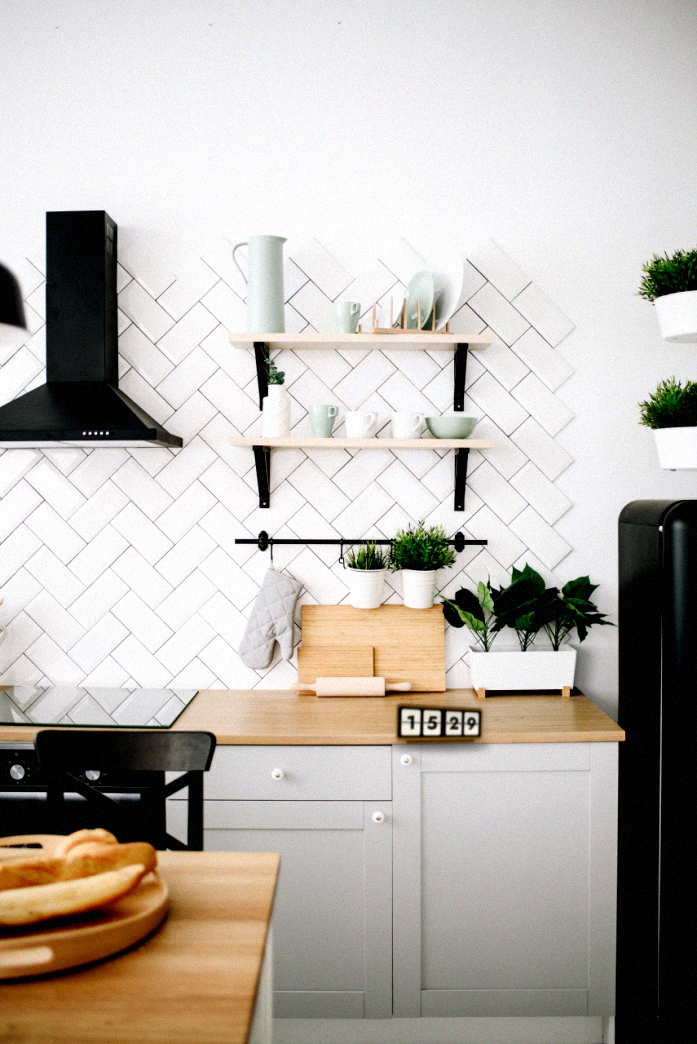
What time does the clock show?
15:29
